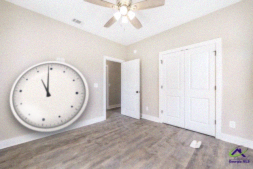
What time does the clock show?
10:59
